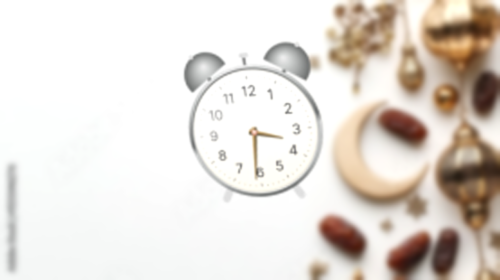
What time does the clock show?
3:31
